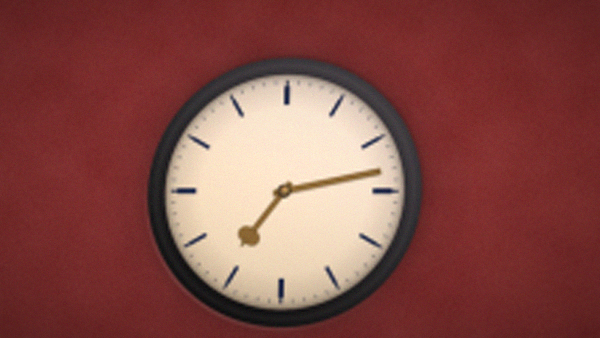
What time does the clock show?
7:13
